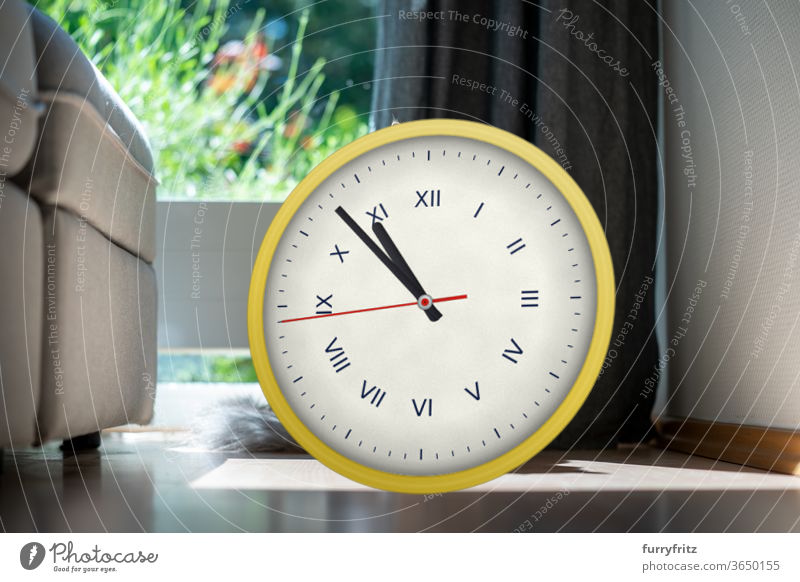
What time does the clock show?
10:52:44
